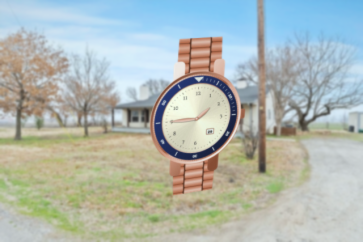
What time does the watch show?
1:45
